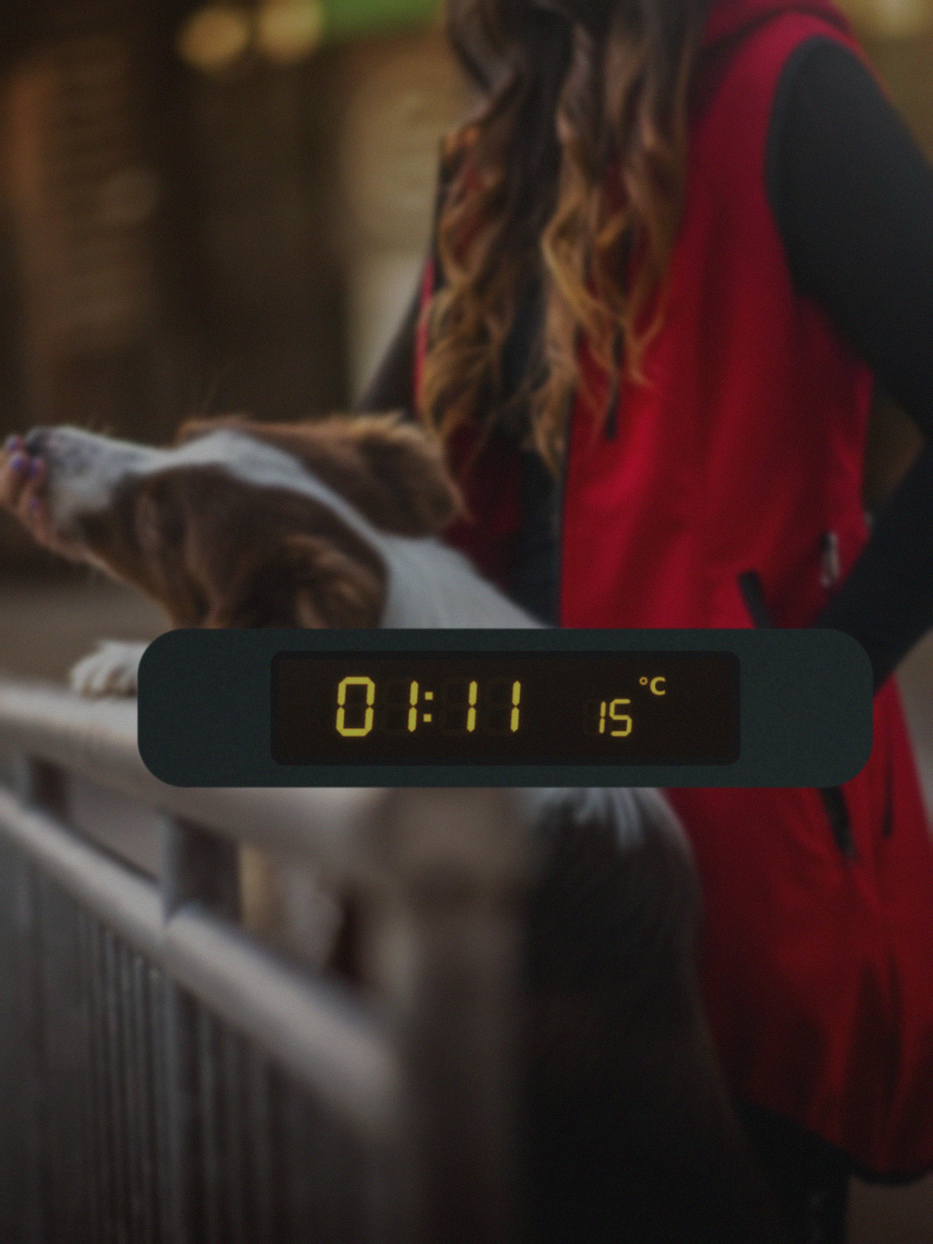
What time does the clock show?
1:11
